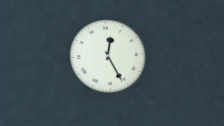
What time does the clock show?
12:26
